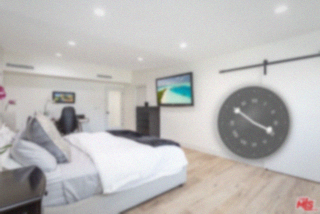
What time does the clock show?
3:51
